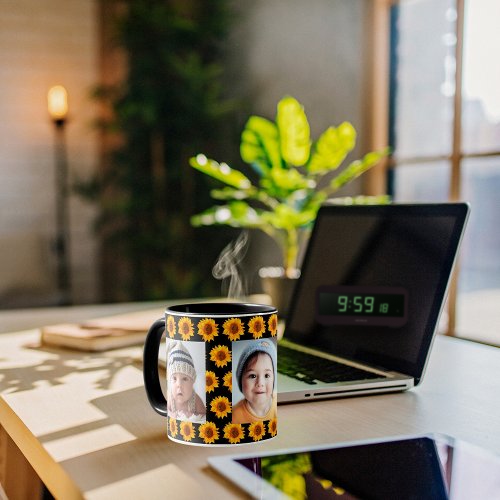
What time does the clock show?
9:59
